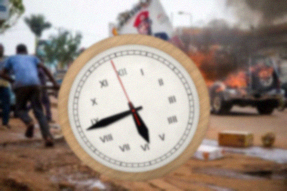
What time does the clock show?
5:43:59
